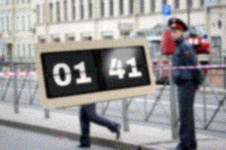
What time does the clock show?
1:41
